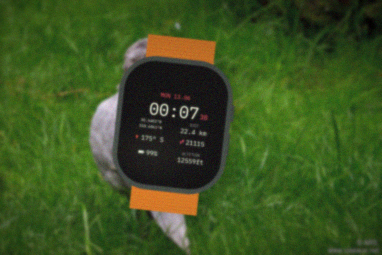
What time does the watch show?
0:07
